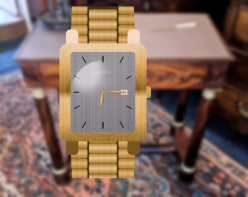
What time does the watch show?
6:15
